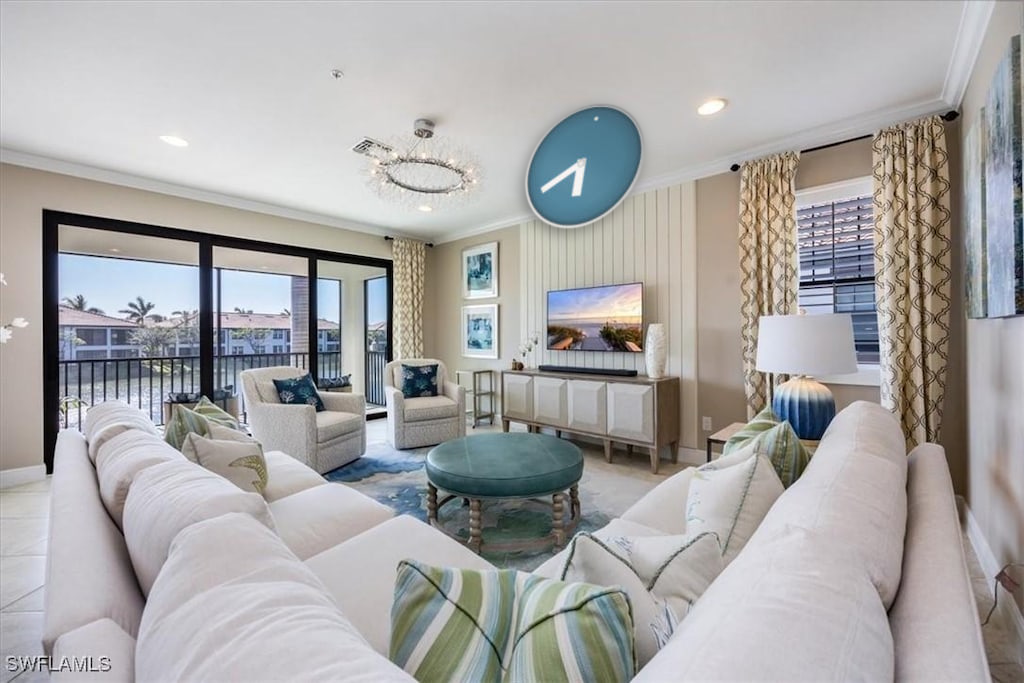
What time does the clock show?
5:38
